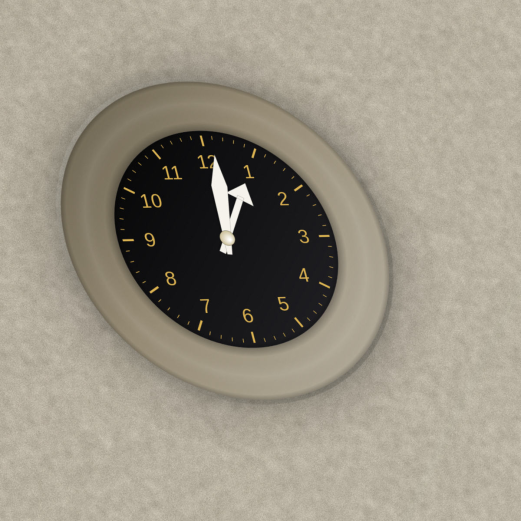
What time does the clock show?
1:01
